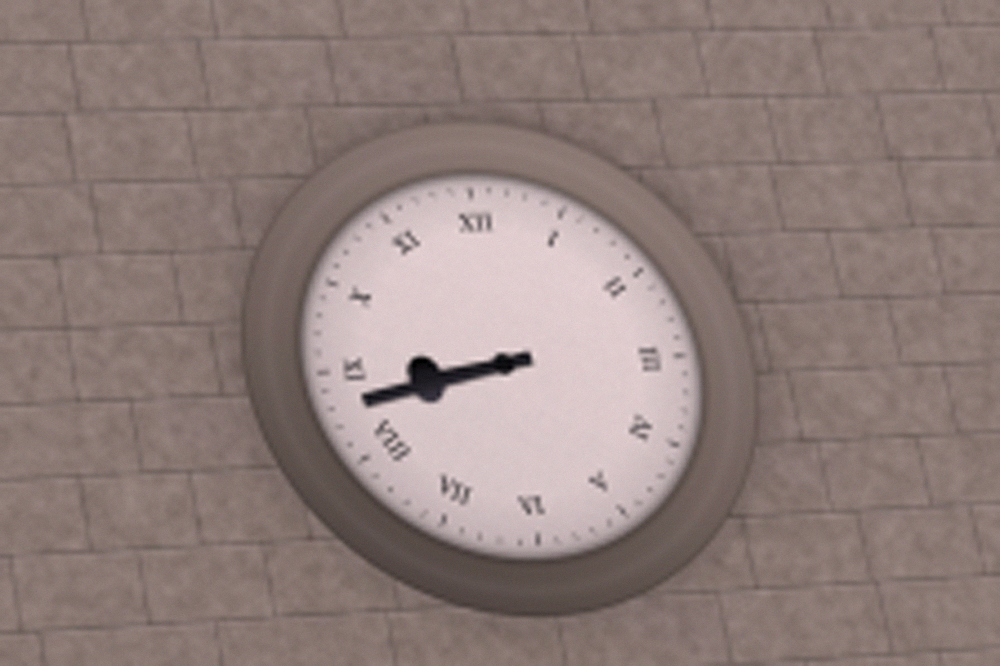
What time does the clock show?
8:43
